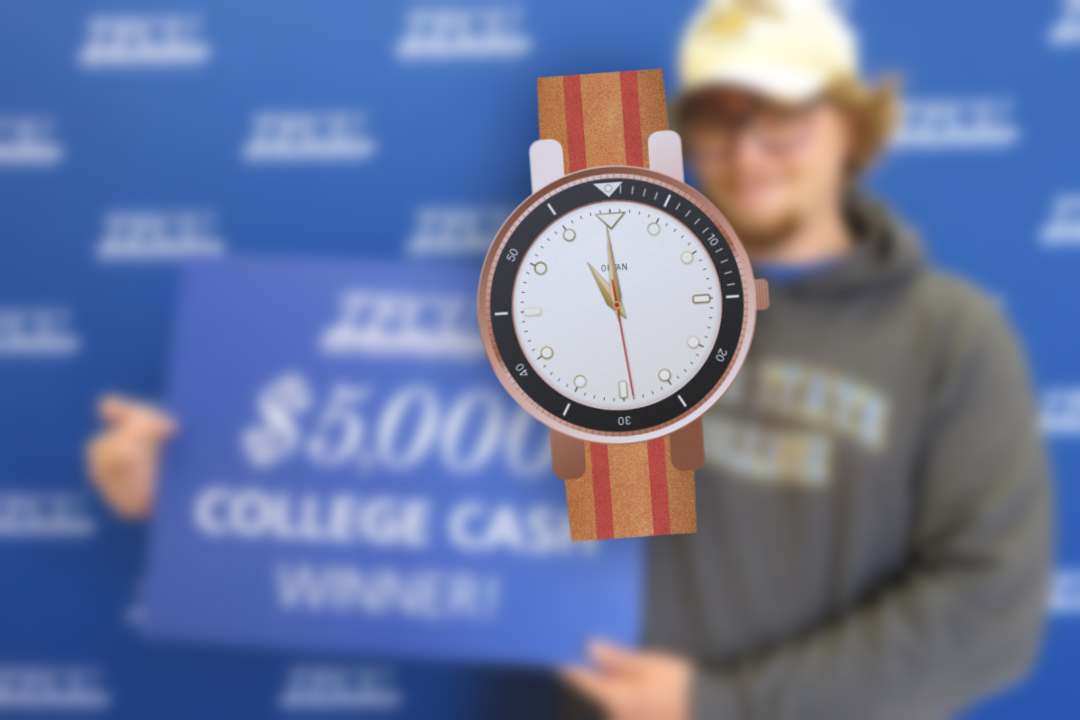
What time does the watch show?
10:59:29
